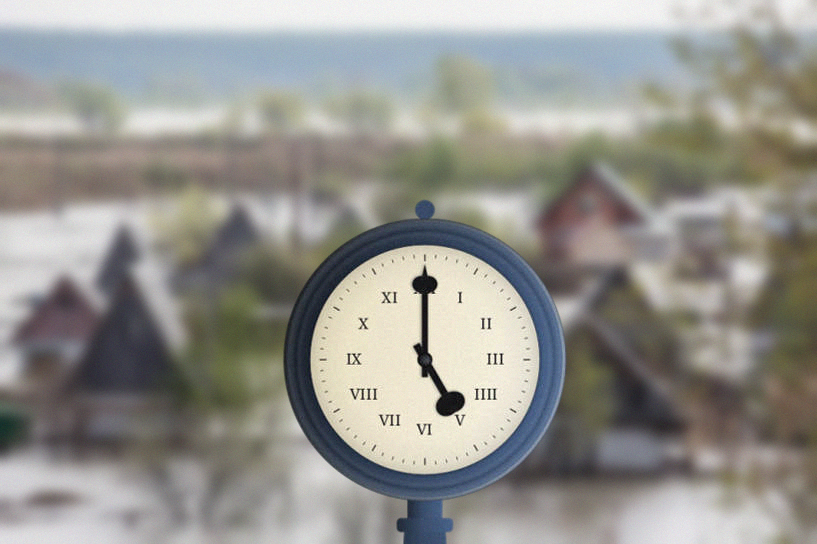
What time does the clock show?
5:00
